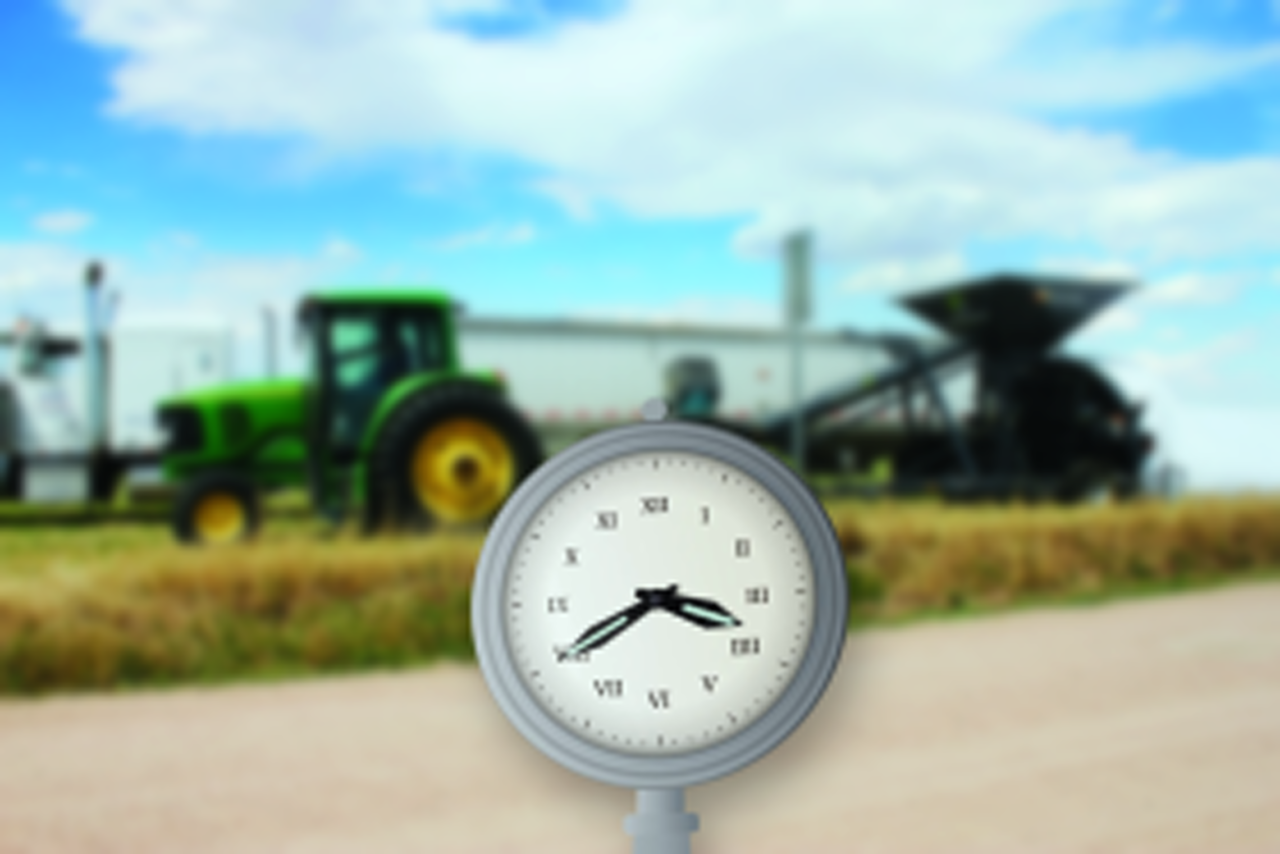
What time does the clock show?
3:40
